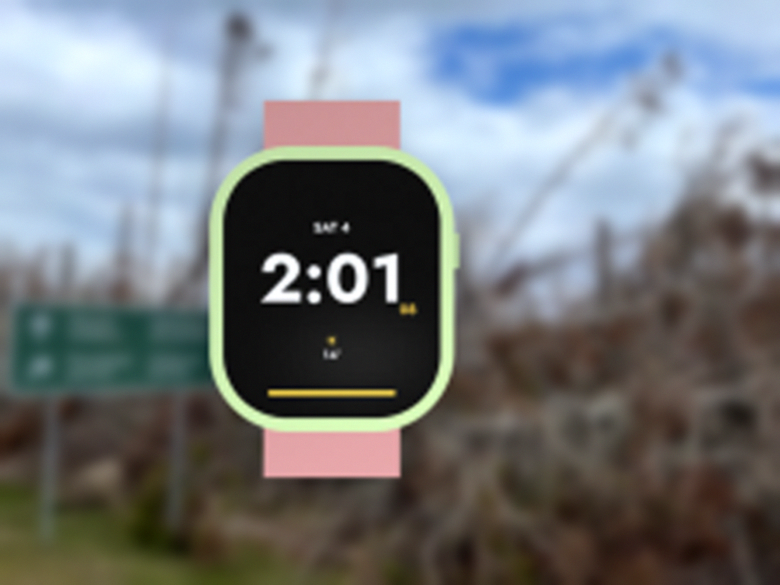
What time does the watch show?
2:01
